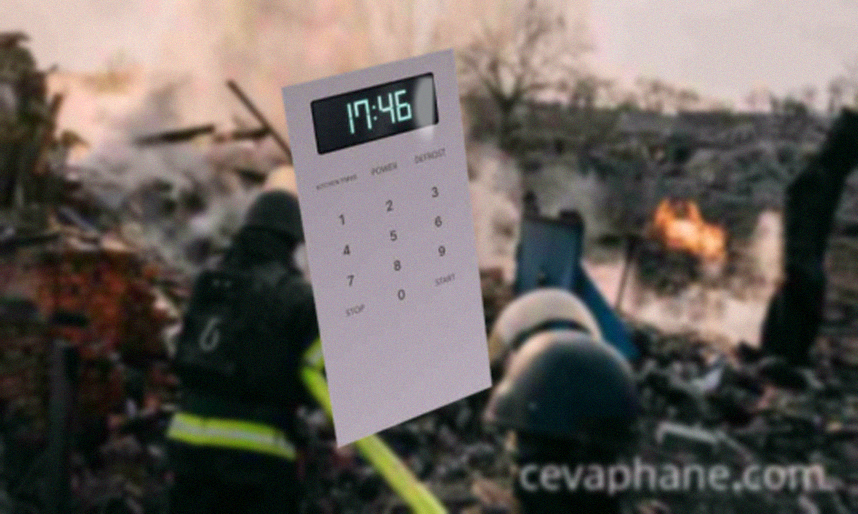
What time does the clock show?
17:46
